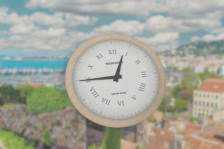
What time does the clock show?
12:45
